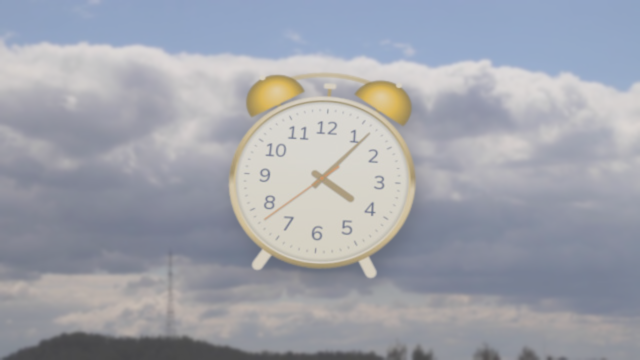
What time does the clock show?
4:06:38
